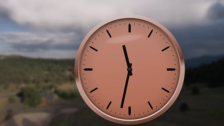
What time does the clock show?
11:32
